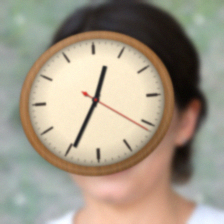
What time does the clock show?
12:34:21
